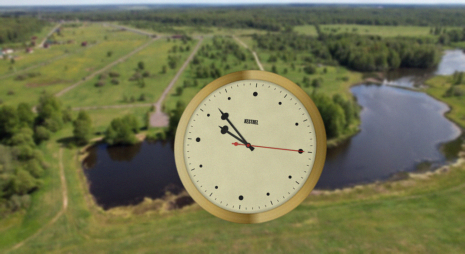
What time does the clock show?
9:52:15
